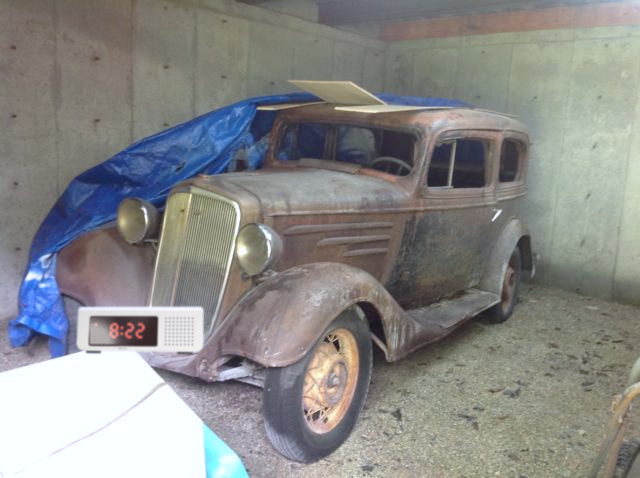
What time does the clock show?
8:22
